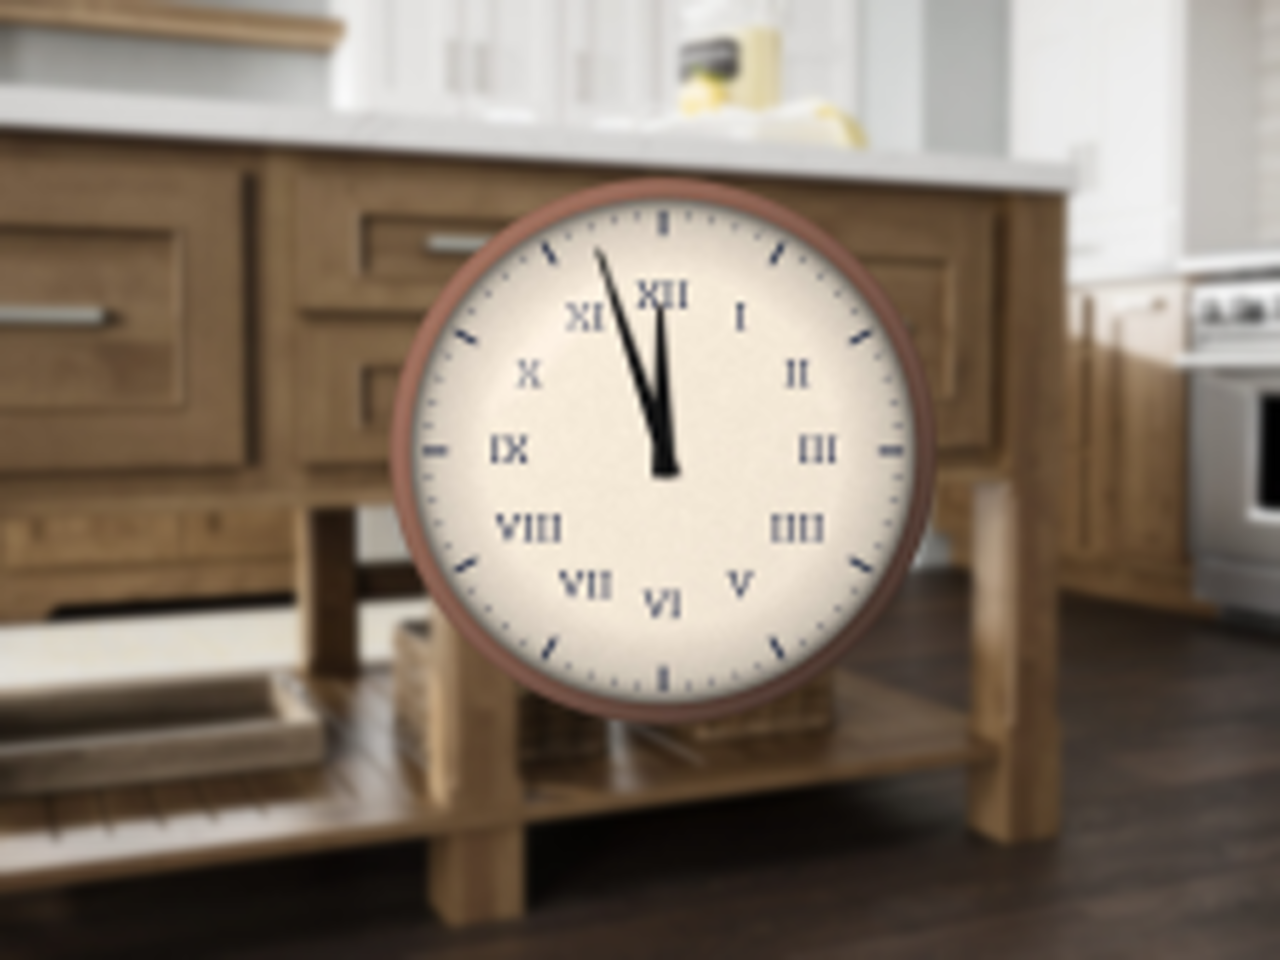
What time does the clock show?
11:57
